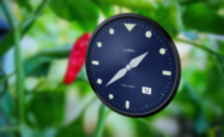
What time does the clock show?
1:38
